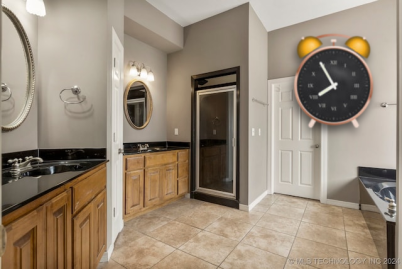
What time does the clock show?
7:55
